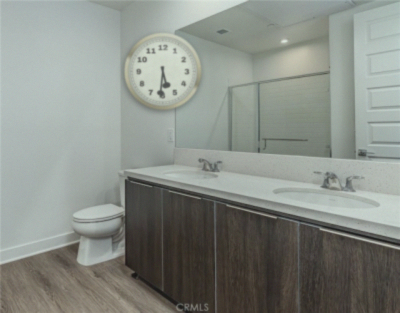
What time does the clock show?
5:31
